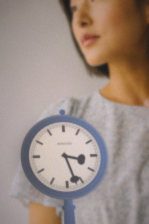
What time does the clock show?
3:27
